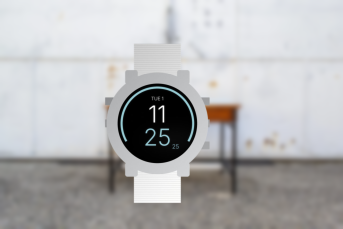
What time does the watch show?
11:25
